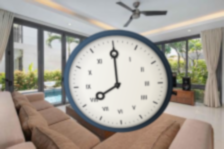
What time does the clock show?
8:00
